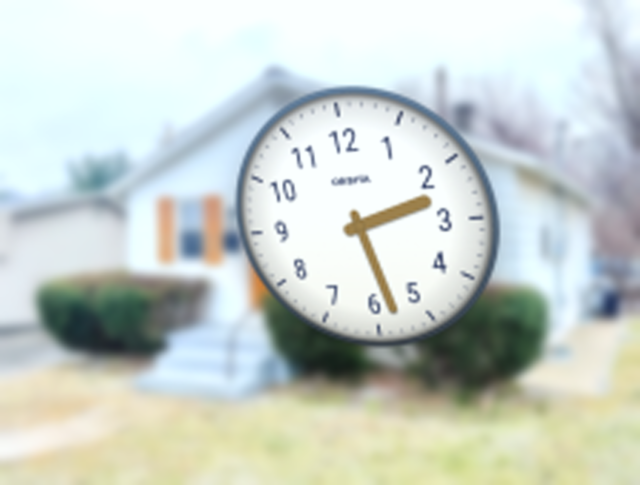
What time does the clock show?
2:28
